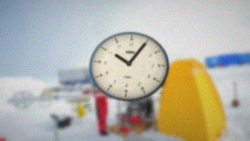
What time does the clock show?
10:05
